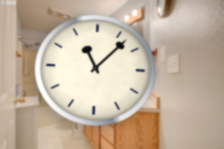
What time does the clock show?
11:07
